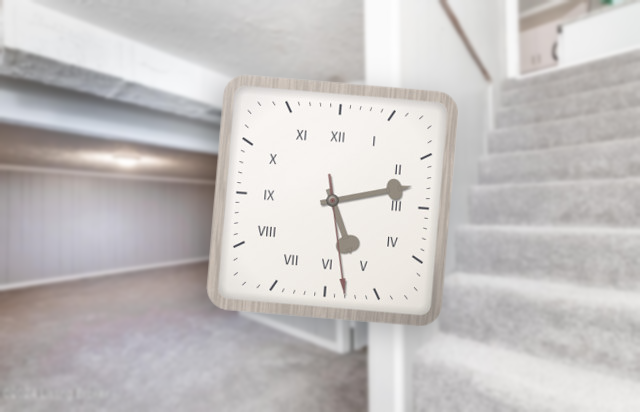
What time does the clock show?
5:12:28
